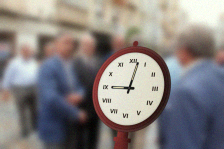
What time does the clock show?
9:02
